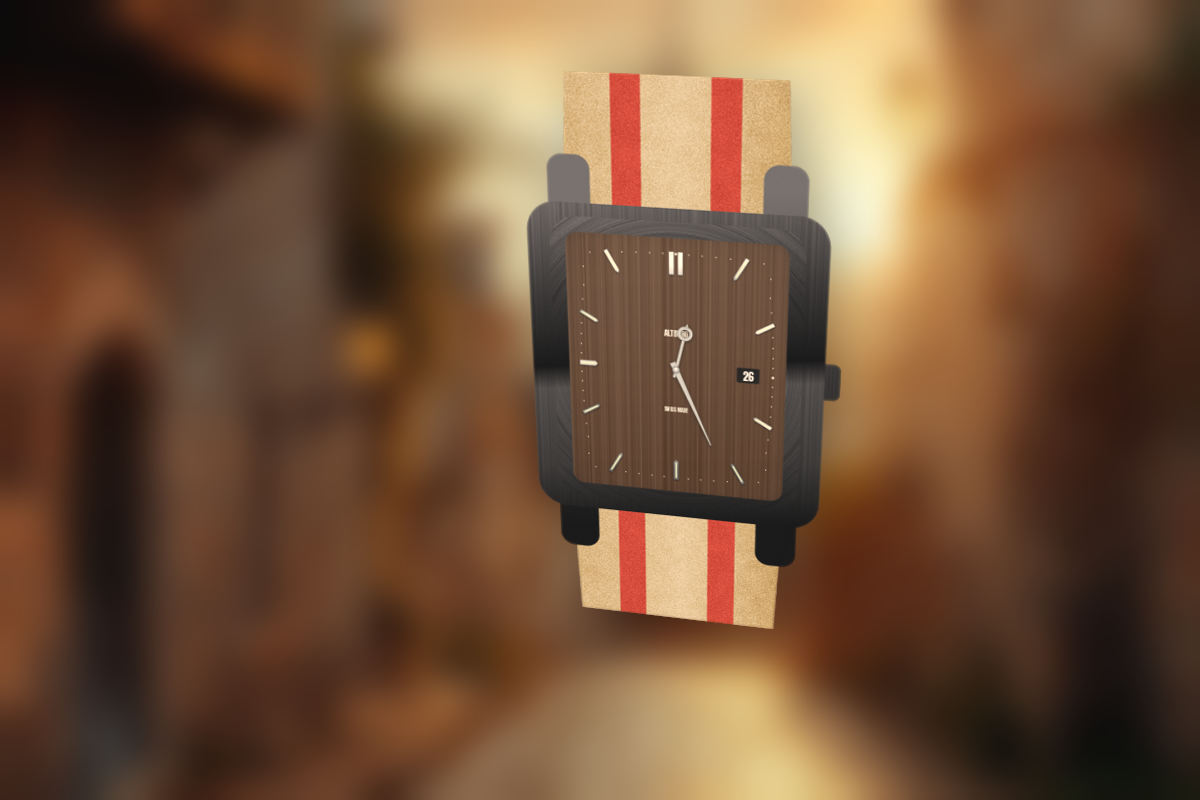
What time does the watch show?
12:26
